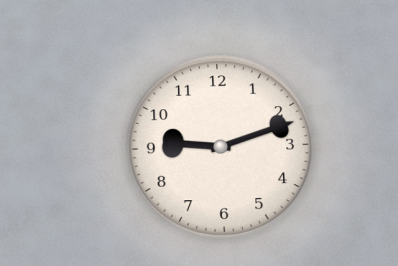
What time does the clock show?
9:12
